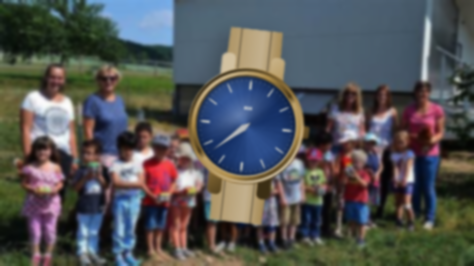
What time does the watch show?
7:38
